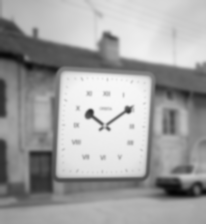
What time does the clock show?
10:09
